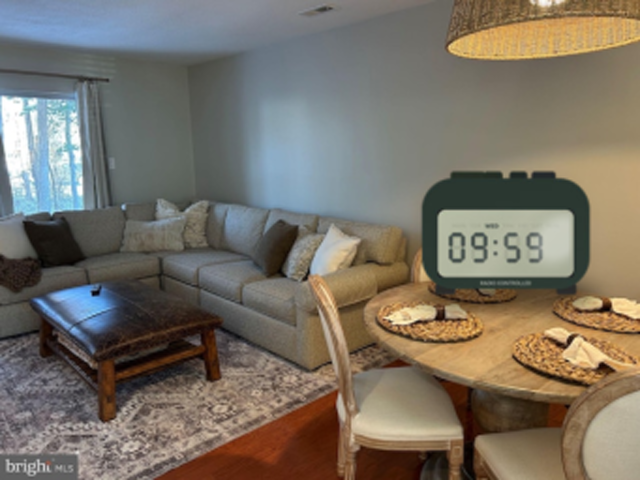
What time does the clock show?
9:59
